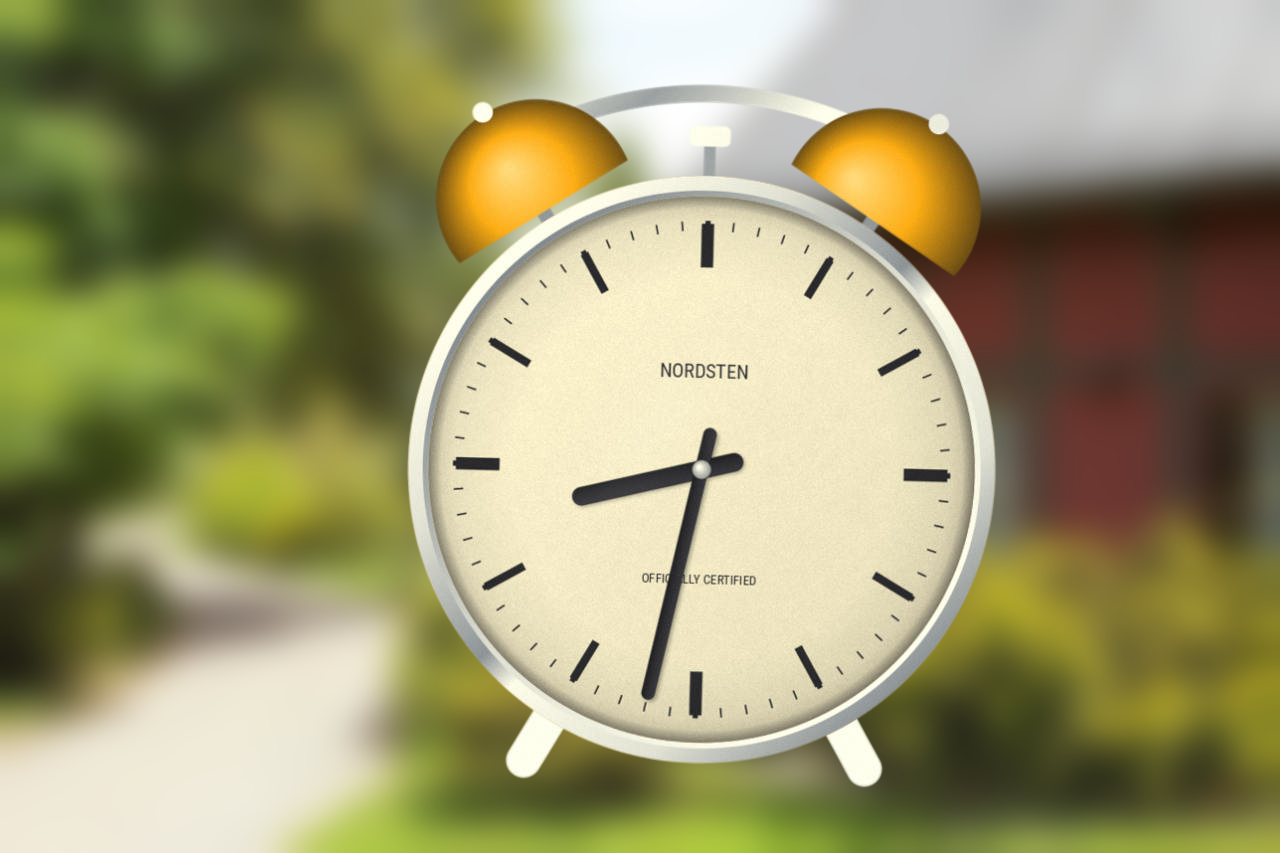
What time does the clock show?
8:32
